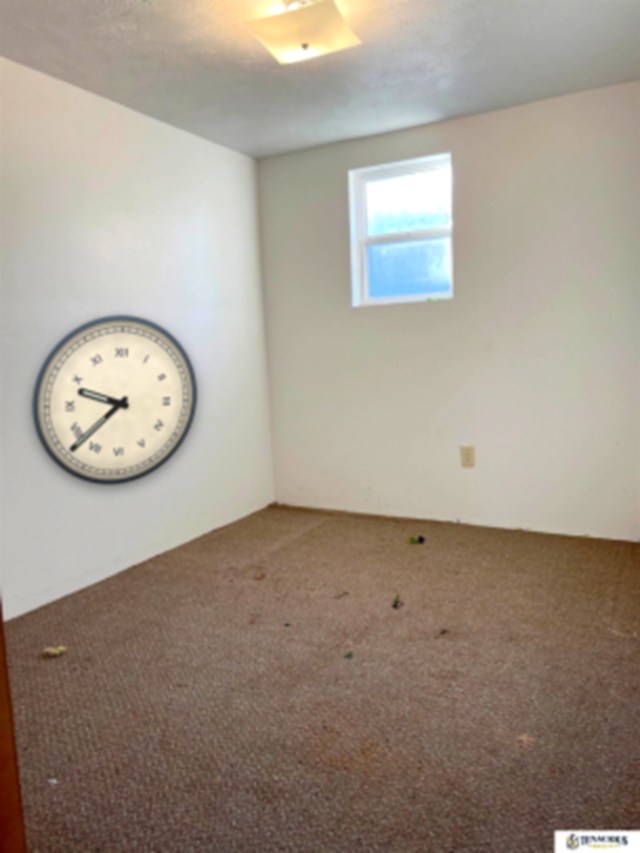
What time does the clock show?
9:38
